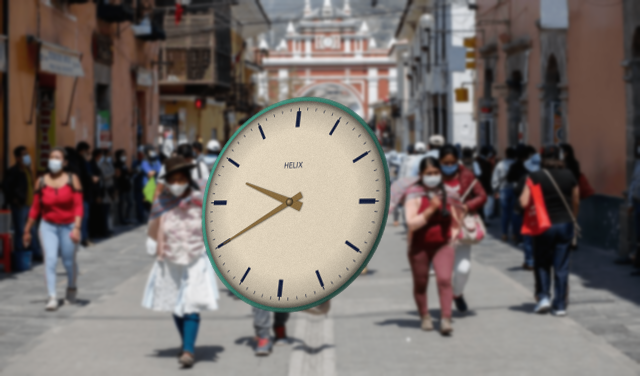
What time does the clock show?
9:40
